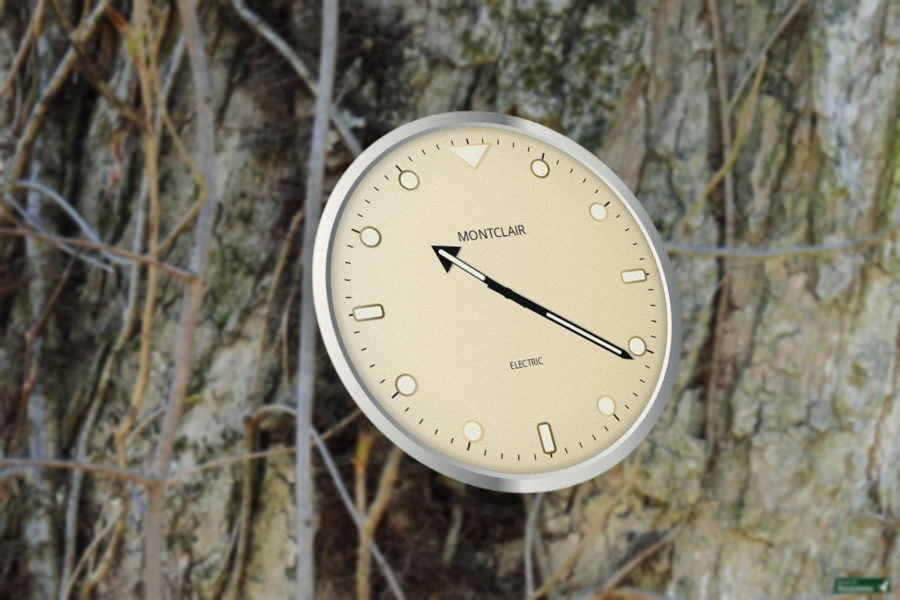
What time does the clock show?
10:21
